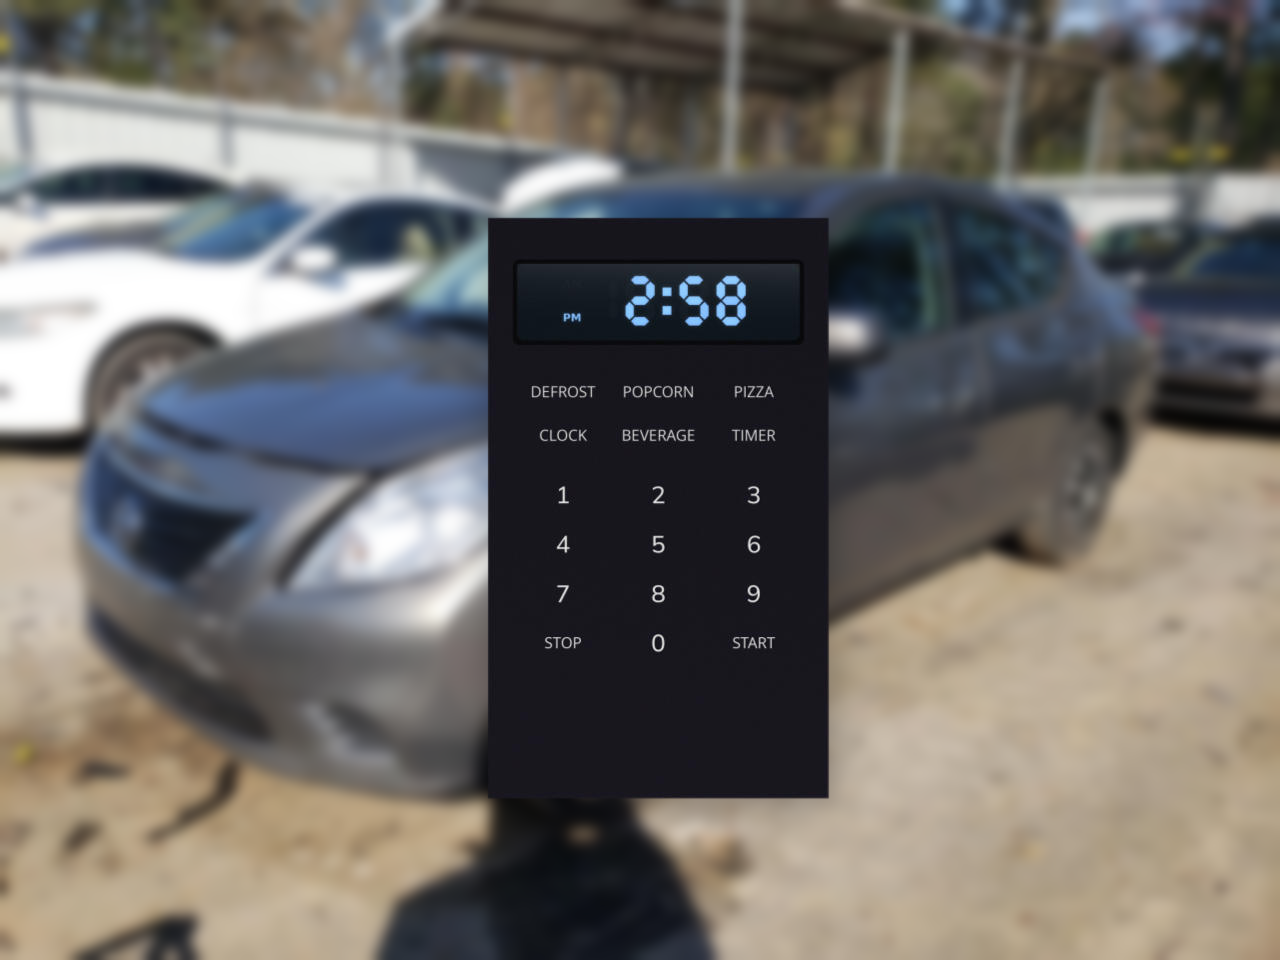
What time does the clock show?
2:58
